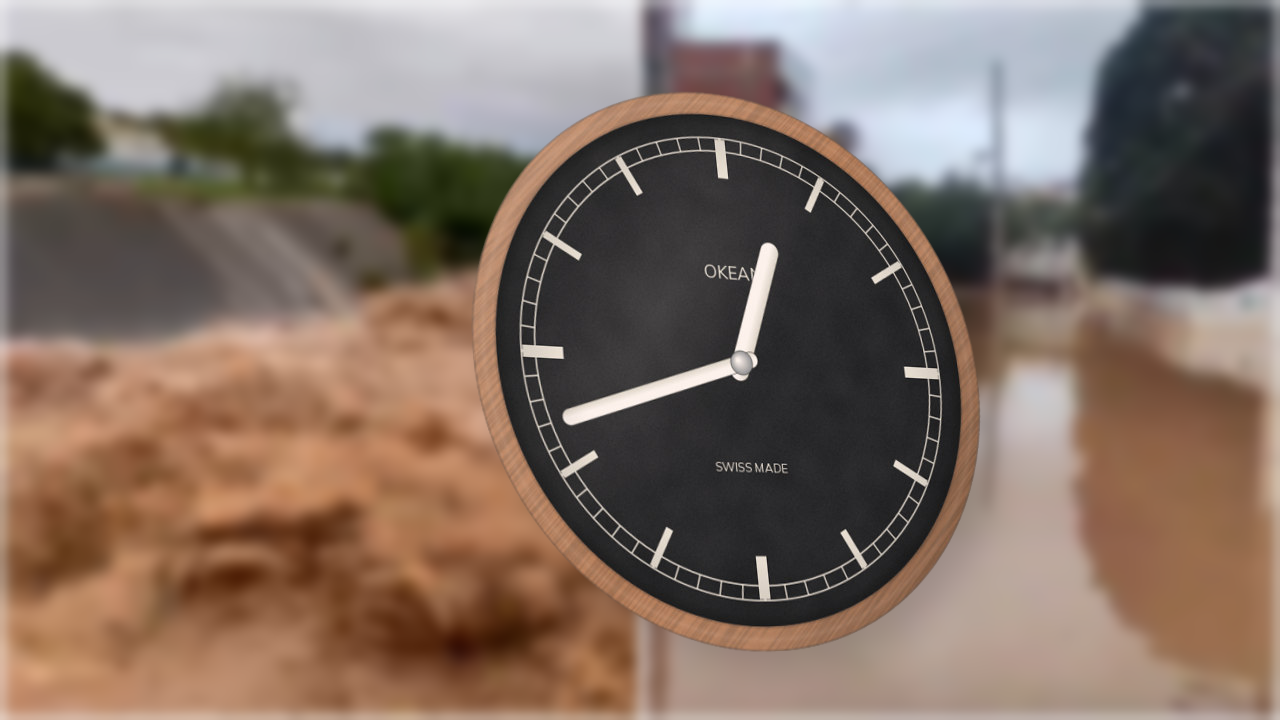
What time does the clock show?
12:42
